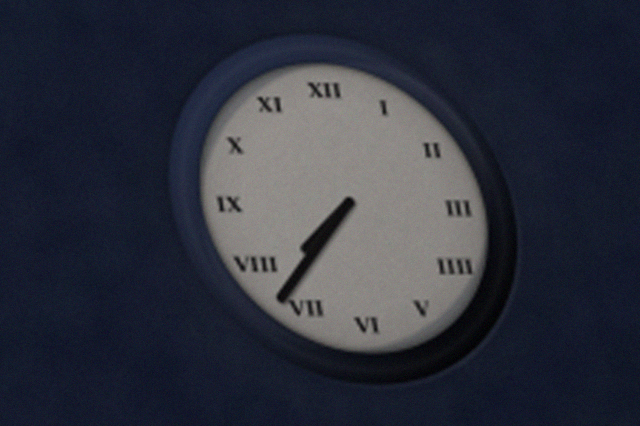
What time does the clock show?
7:37
